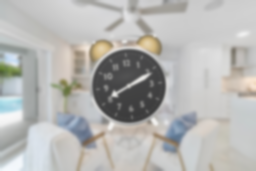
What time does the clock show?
8:11
